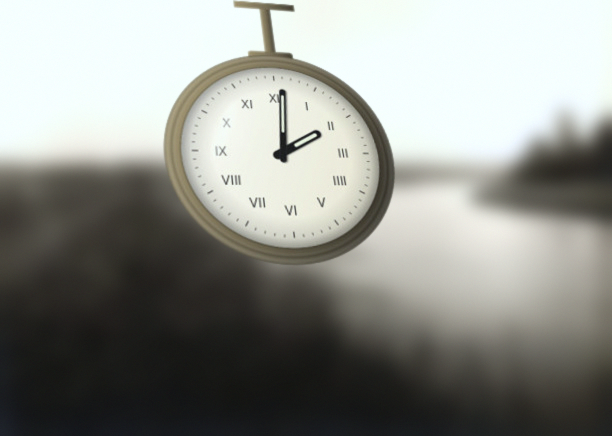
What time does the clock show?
2:01
